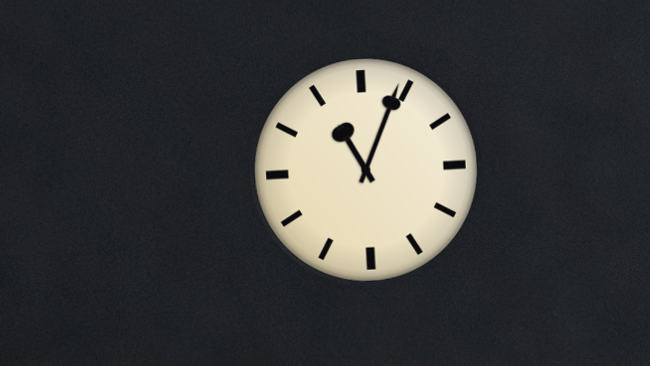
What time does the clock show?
11:04
